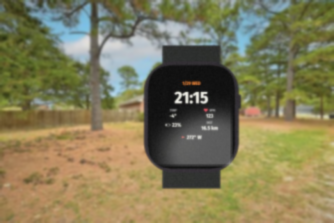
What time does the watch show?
21:15
